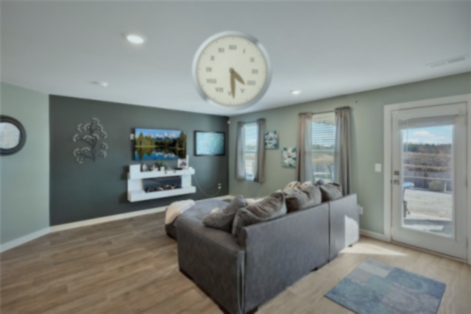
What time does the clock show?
4:29
